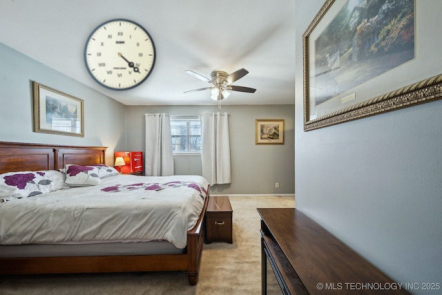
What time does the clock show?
4:22
